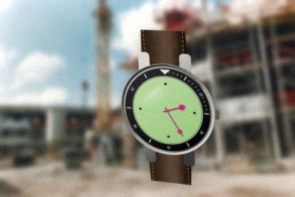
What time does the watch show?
2:25
